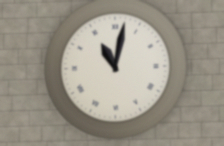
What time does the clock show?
11:02
